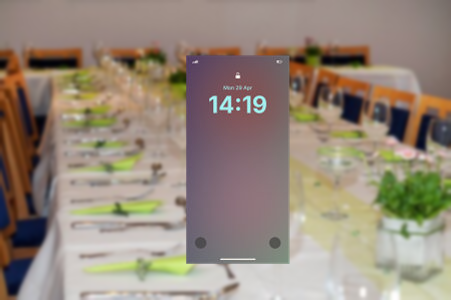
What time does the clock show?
14:19
